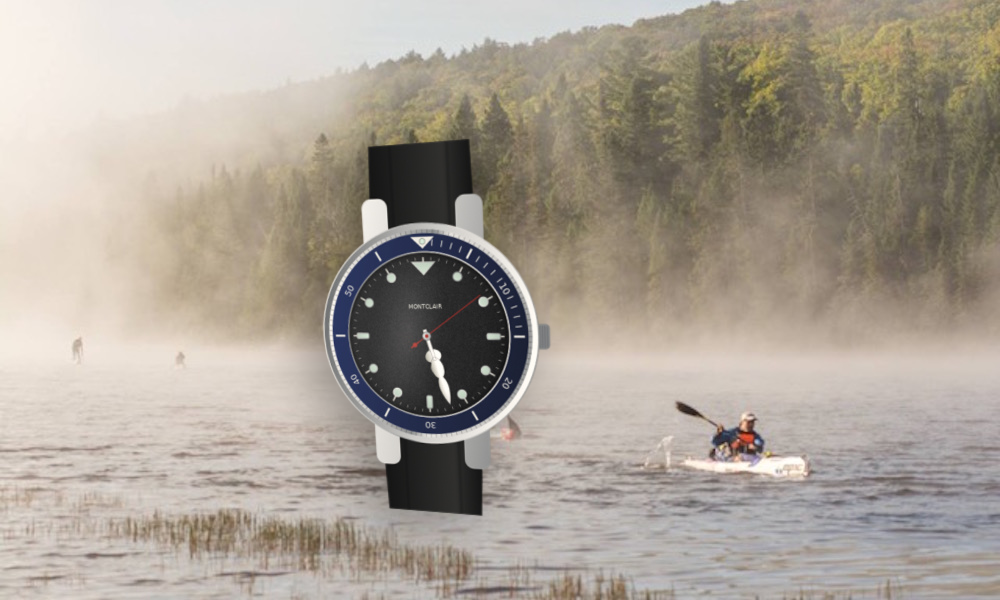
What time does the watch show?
5:27:09
